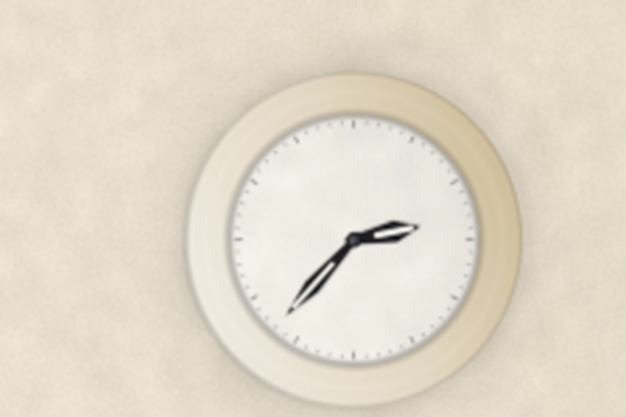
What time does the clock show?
2:37
